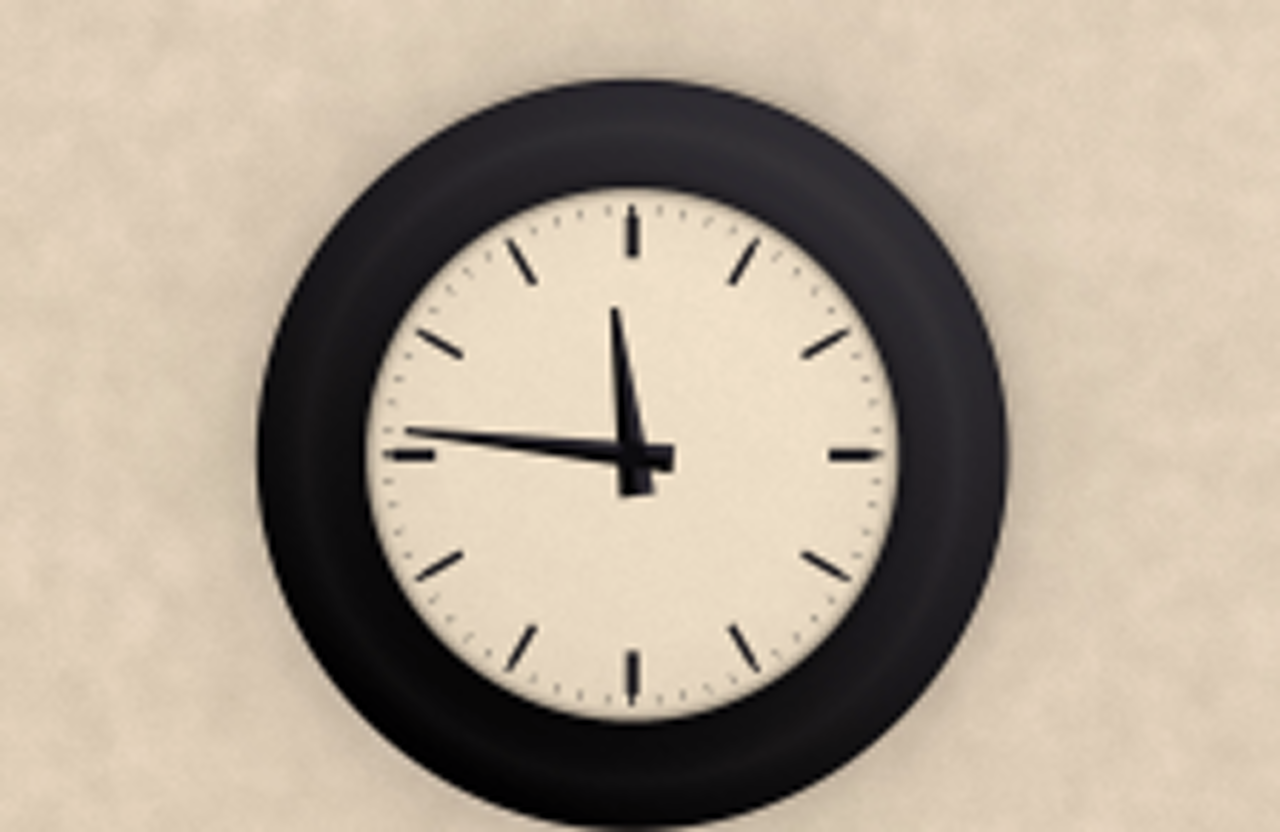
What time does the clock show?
11:46
